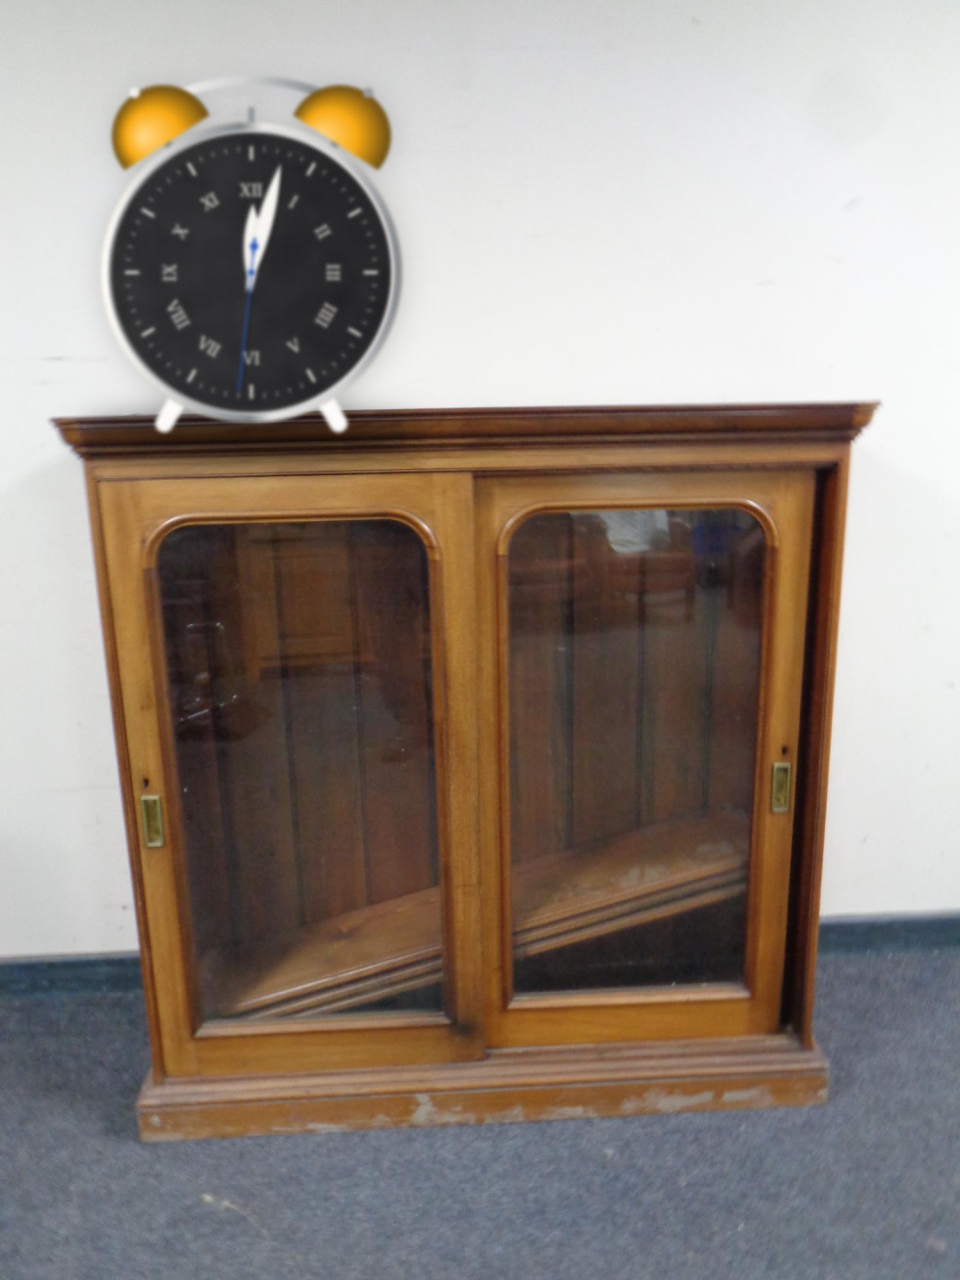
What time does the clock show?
12:02:31
